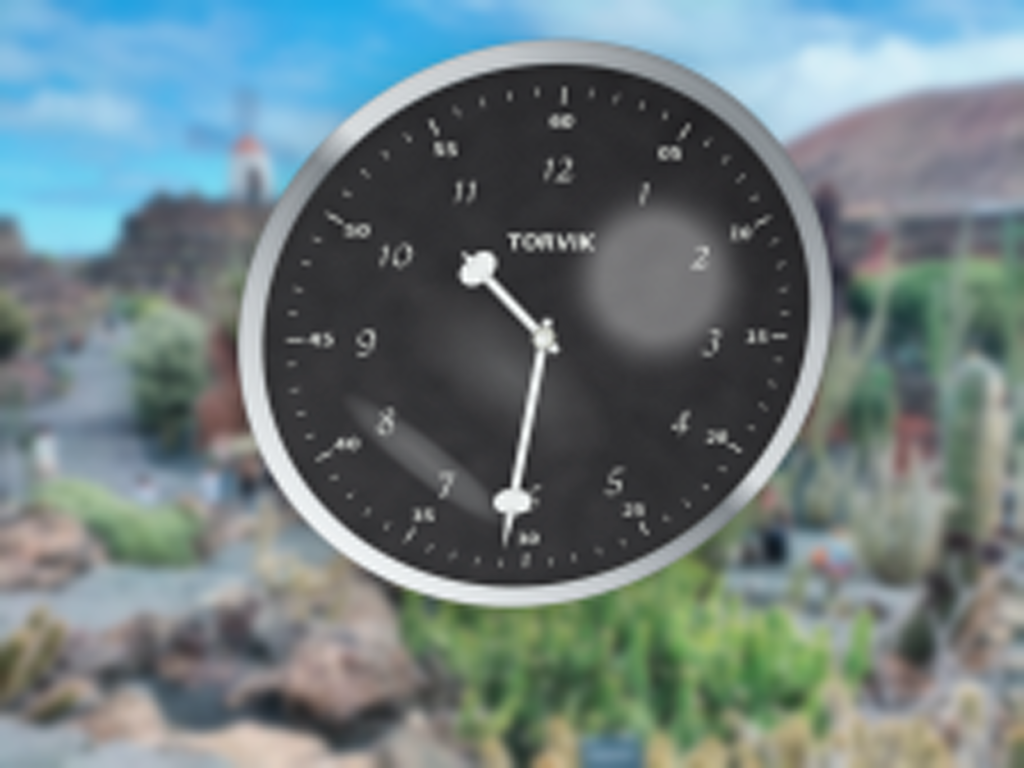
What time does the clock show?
10:31
